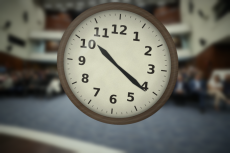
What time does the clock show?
10:21
